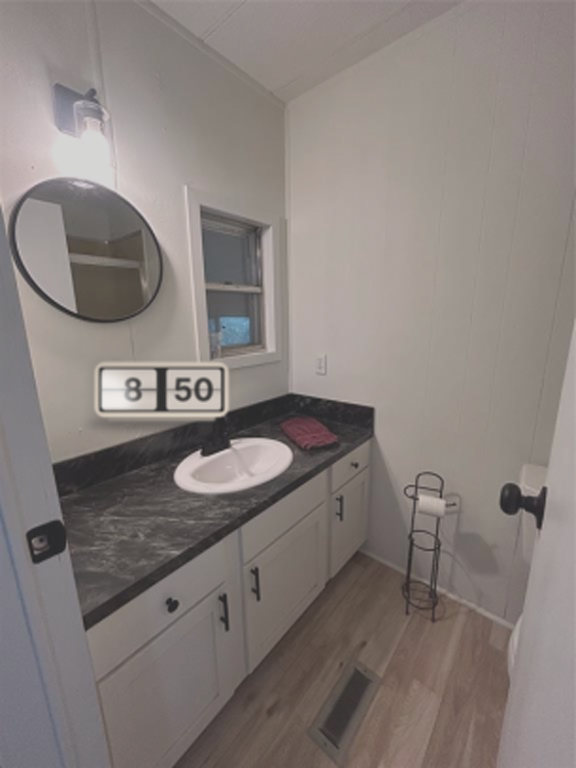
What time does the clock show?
8:50
